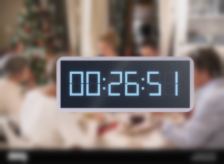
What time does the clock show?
0:26:51
